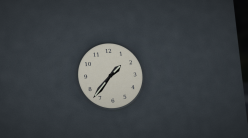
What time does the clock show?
1:37
